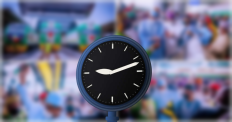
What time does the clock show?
9:12
